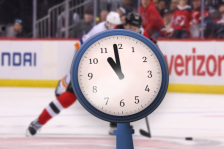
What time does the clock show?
10:59
